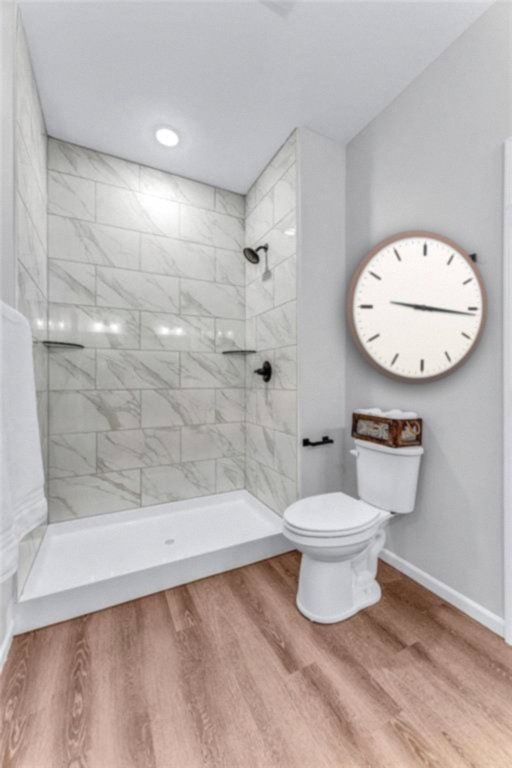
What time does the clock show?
9:16
